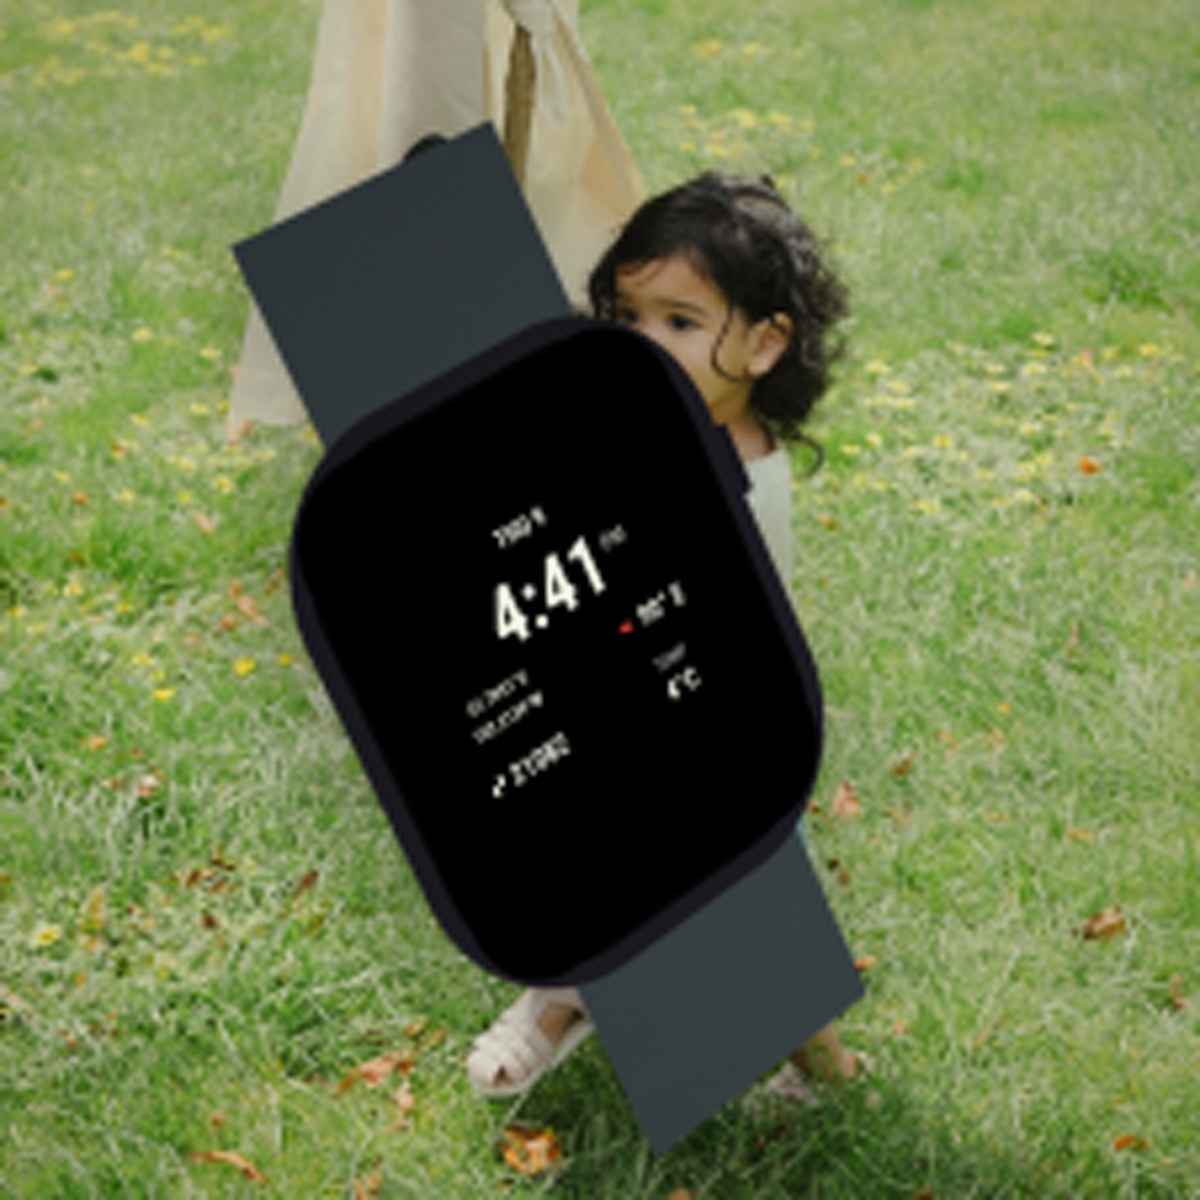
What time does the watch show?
4:41
